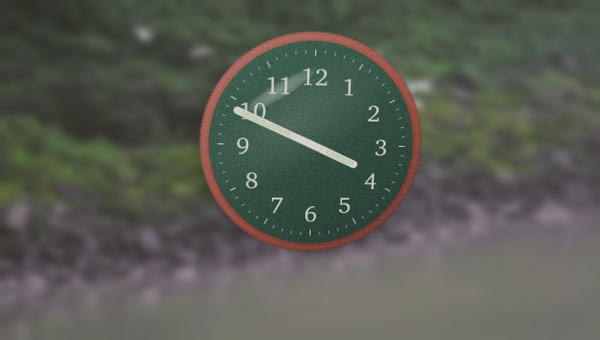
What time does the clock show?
3:49
